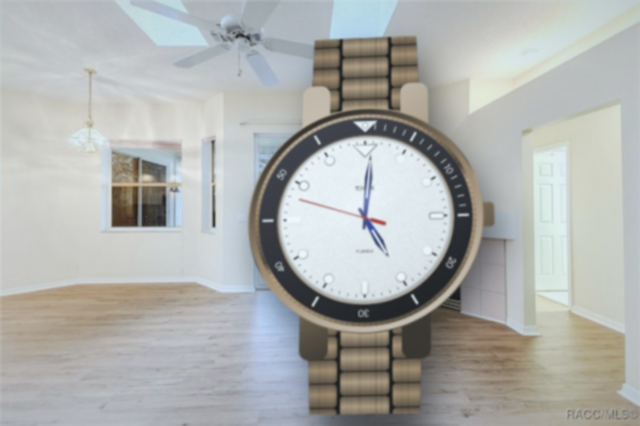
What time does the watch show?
5:00:48
